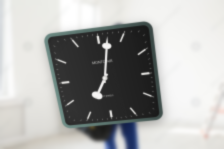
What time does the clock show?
7:02
